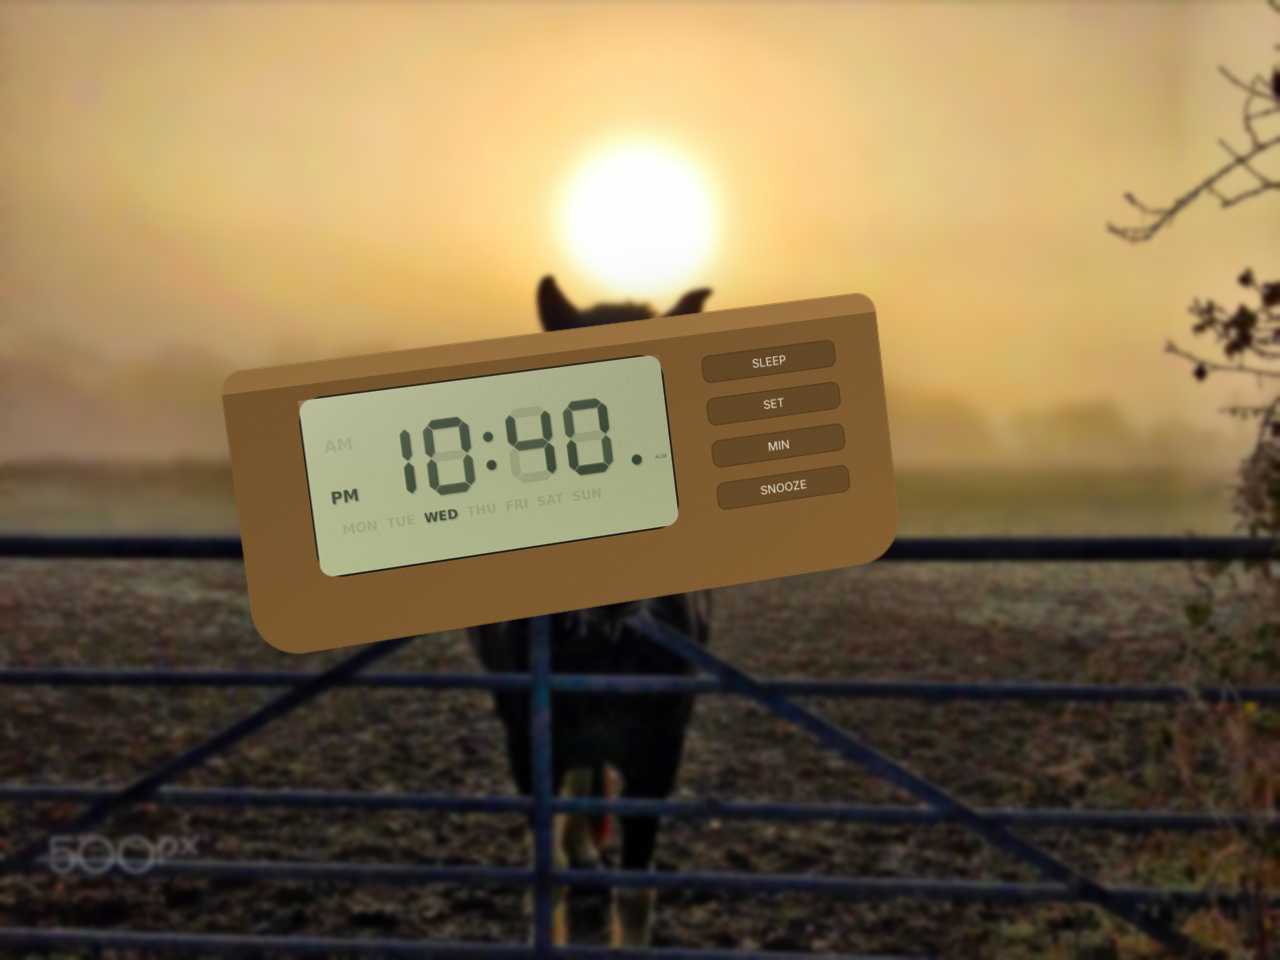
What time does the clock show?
10:40
